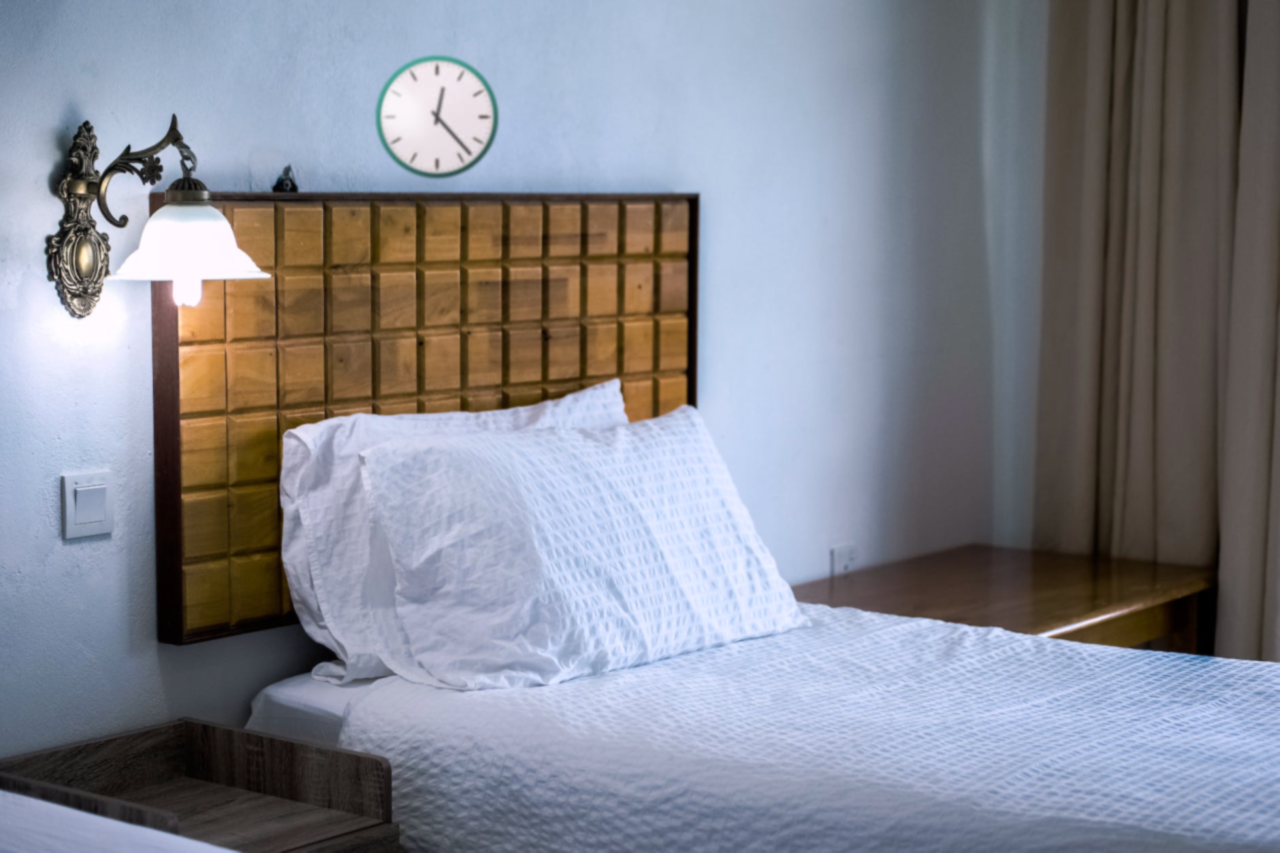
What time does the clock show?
12:23
